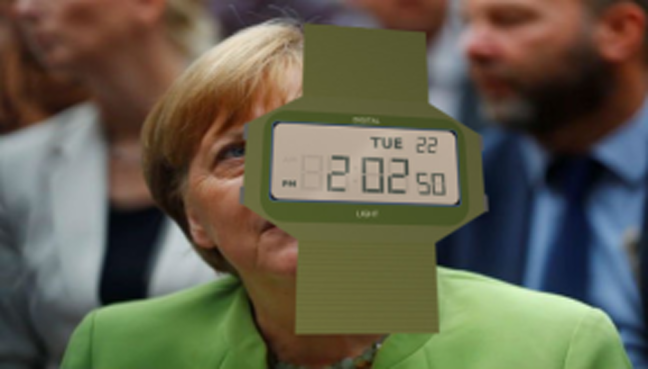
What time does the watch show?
2:02:50
